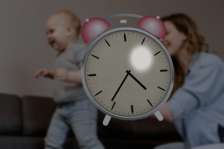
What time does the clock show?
4:36
